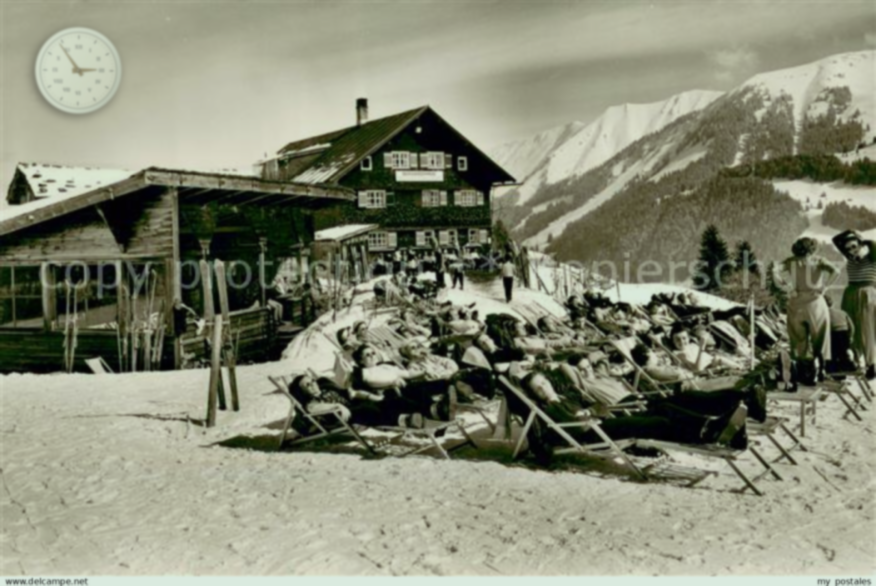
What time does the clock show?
2:54
